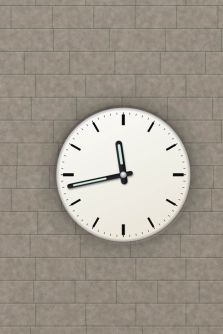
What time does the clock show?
11:43
